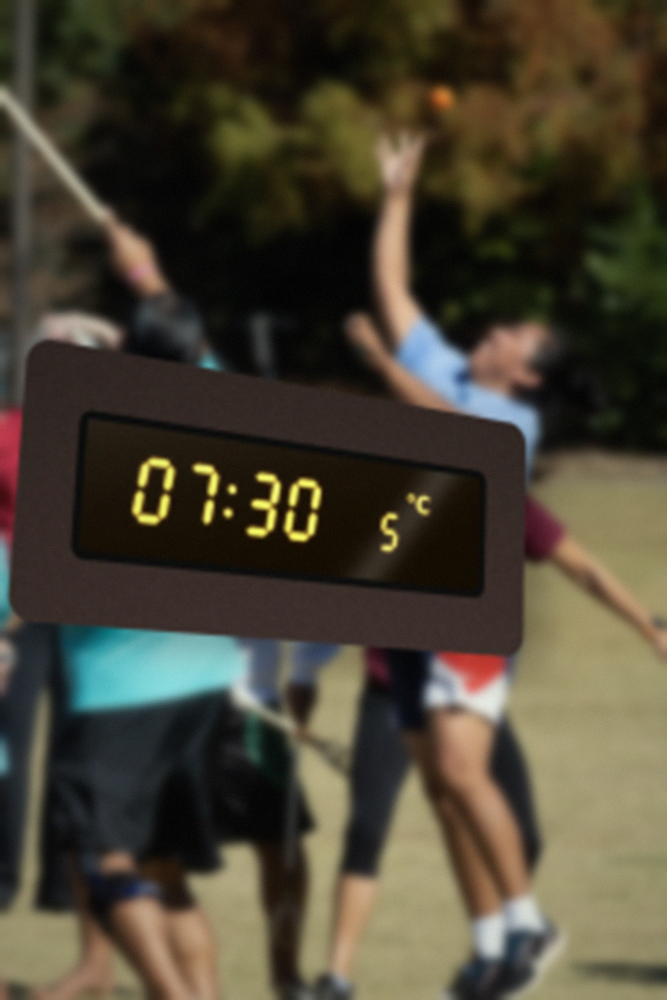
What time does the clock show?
7:30
